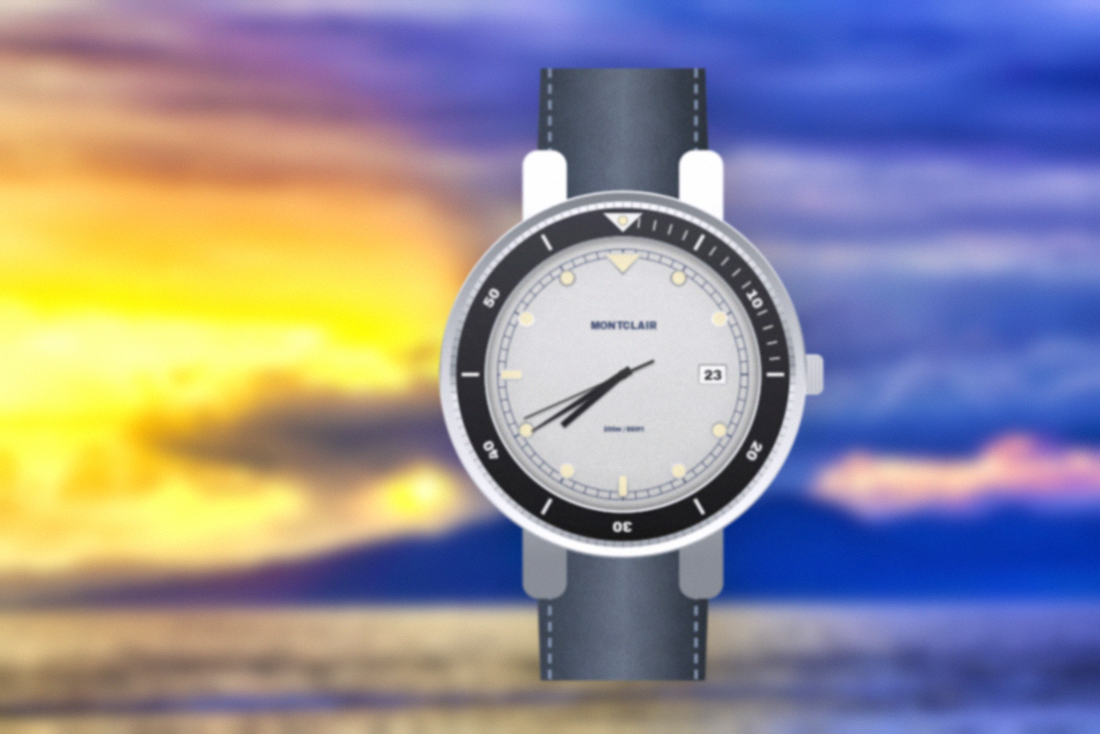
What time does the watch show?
7:39:41
